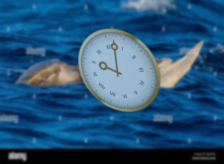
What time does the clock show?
10:02
